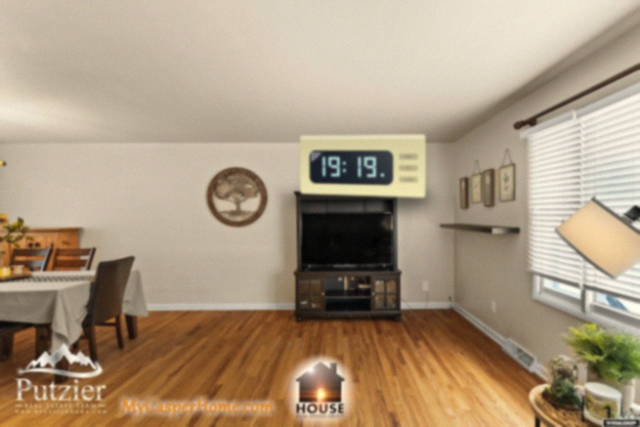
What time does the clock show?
19:19
